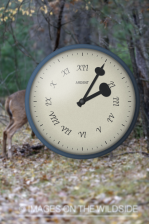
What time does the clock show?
2:05
